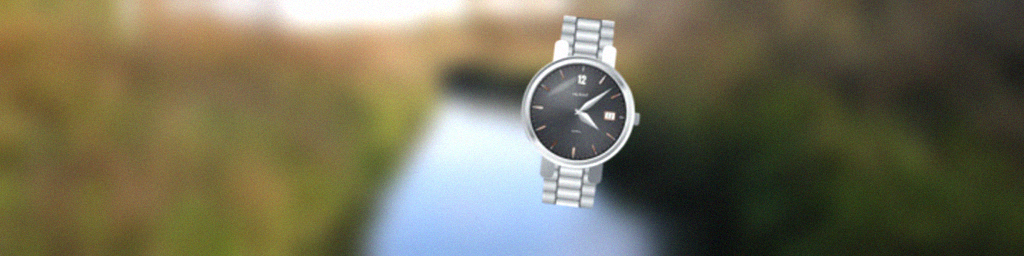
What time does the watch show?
4:08
